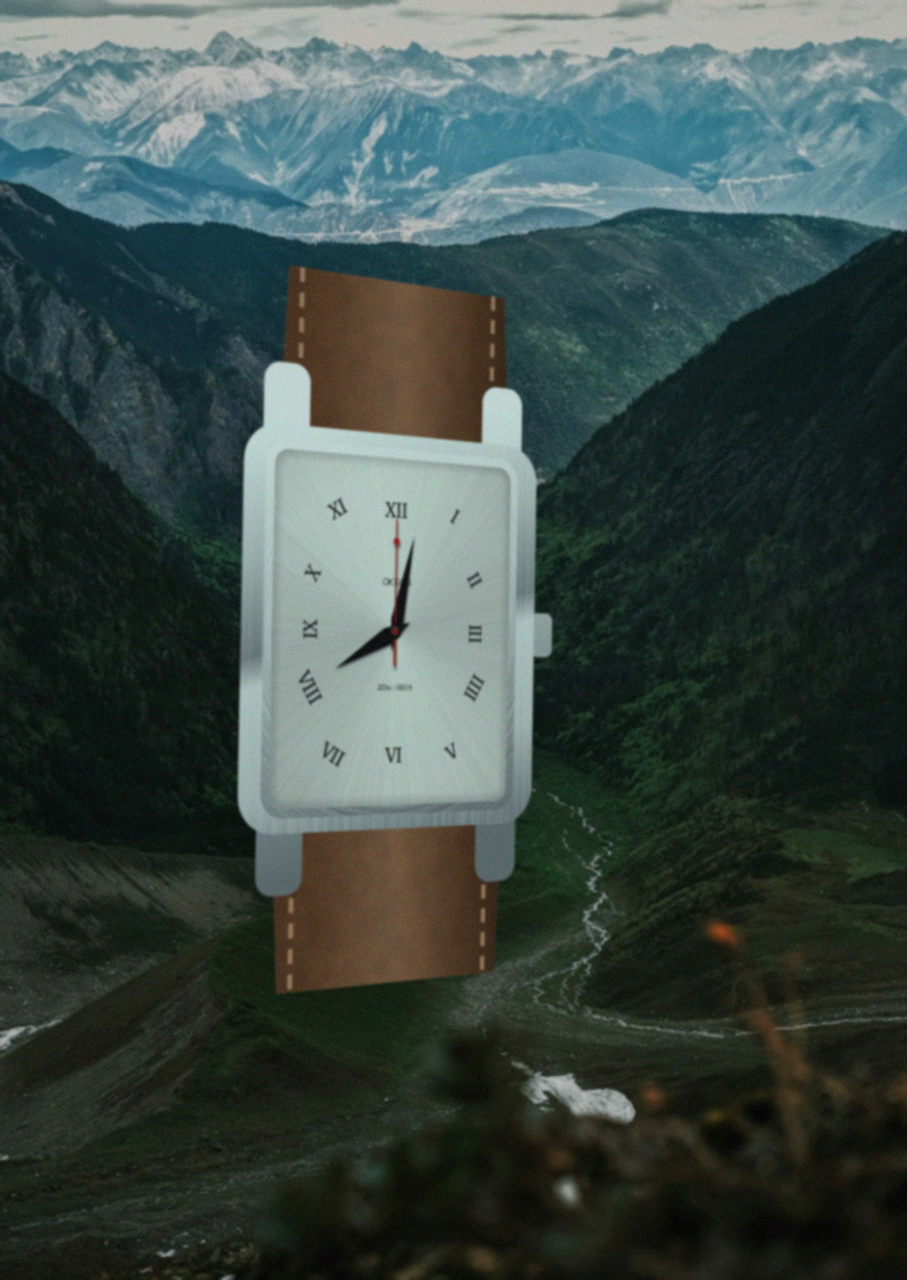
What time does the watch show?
8:02:00
